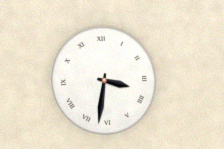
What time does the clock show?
3:32
